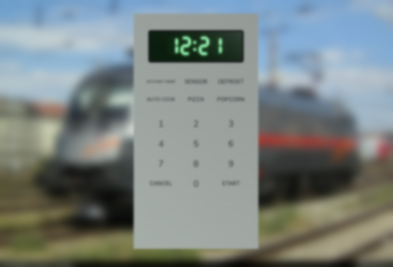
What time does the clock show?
12:21
